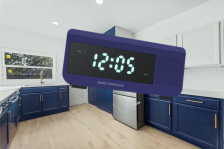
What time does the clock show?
12:05
